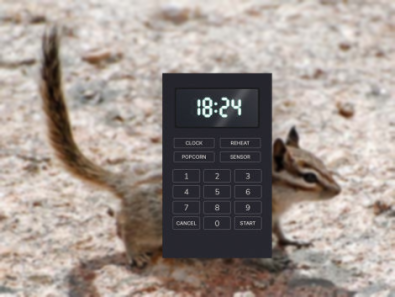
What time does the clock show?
18:24
